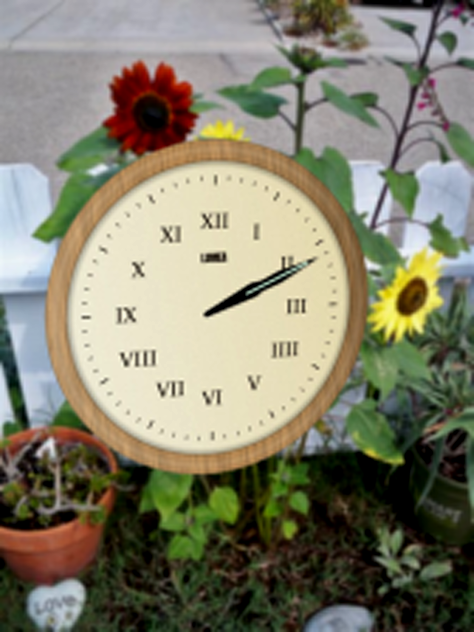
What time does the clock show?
2:11
